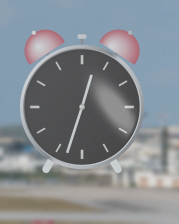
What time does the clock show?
12:33
